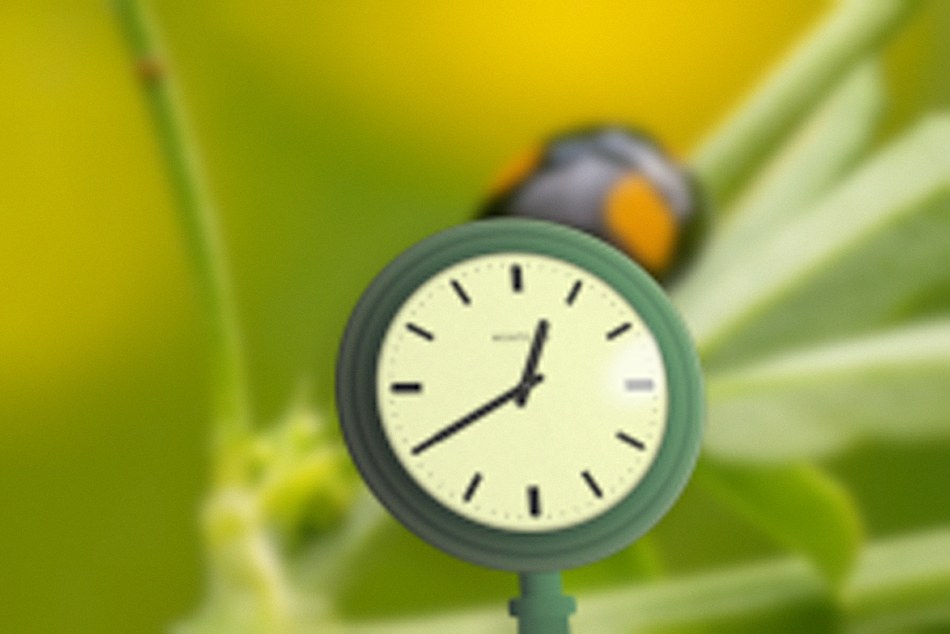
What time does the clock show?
12:40
